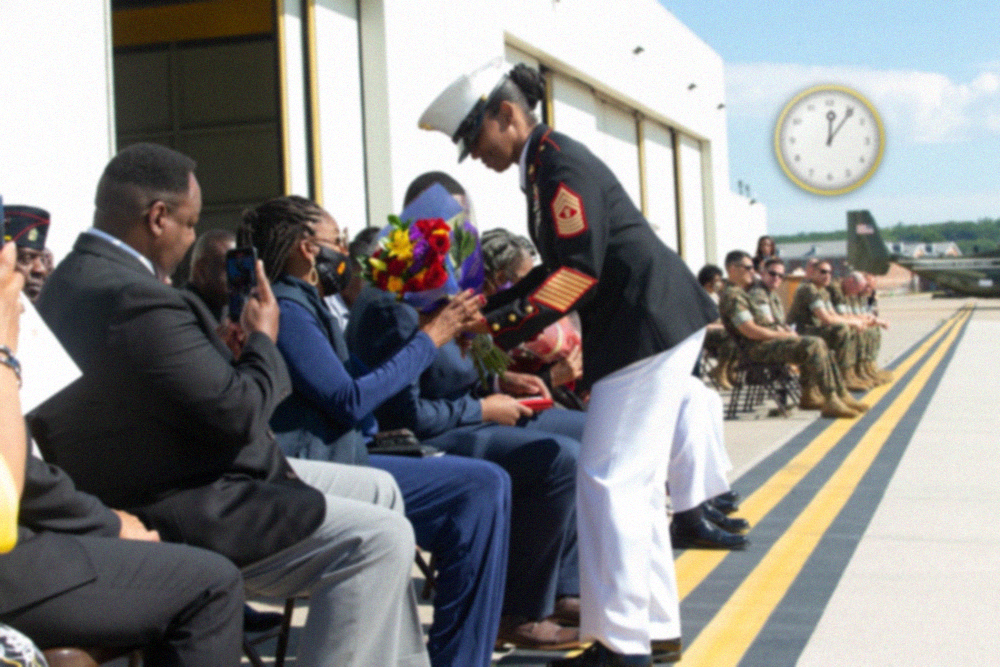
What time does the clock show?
12:06
